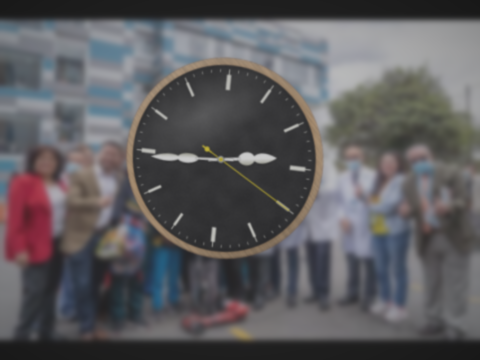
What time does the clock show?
2:44:20
